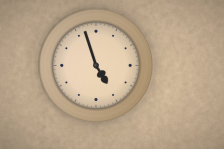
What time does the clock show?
4:57
